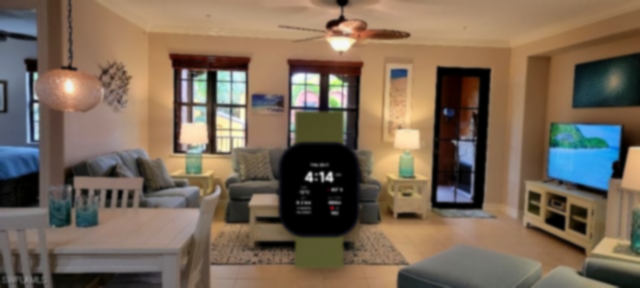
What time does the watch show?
4:14
